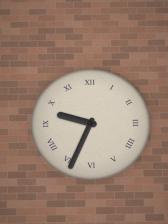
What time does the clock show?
9:34
